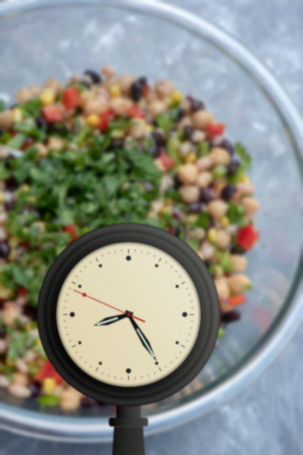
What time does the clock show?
8:24:49
